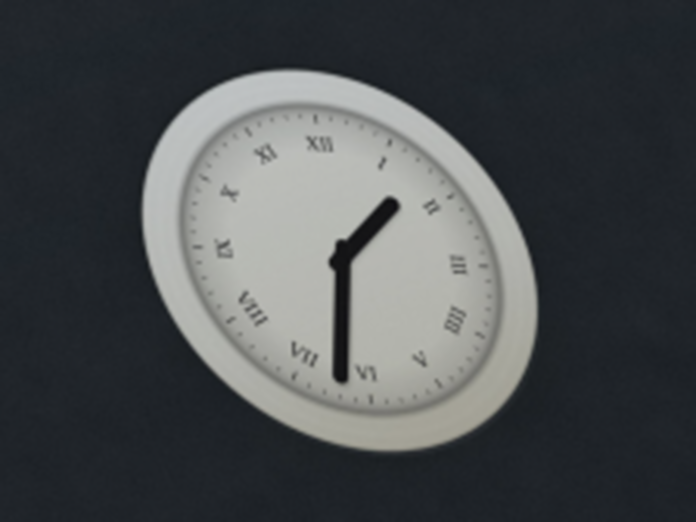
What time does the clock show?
1:32
